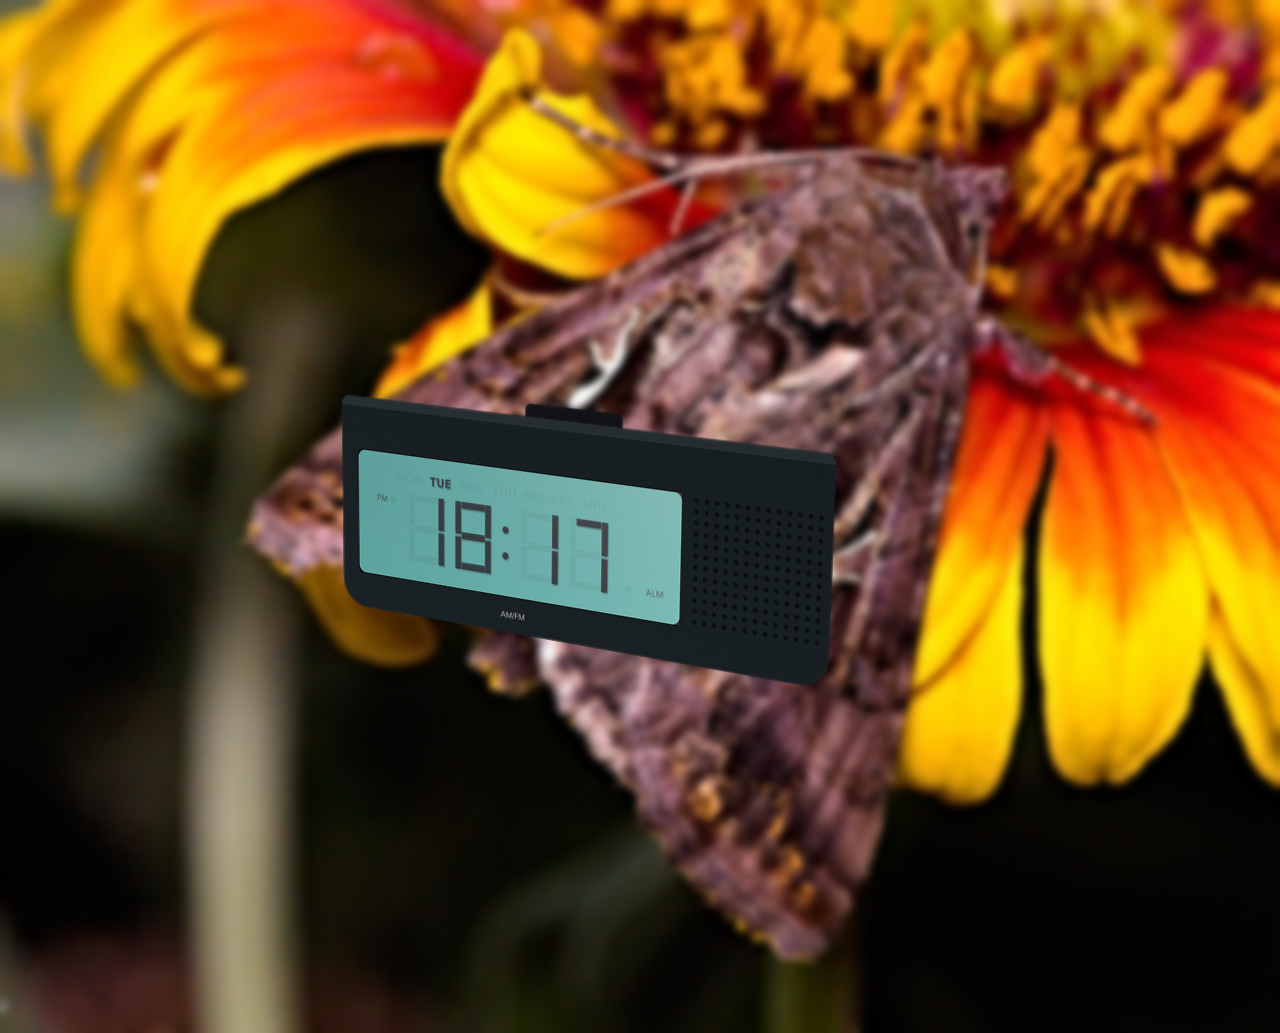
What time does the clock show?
18:17
